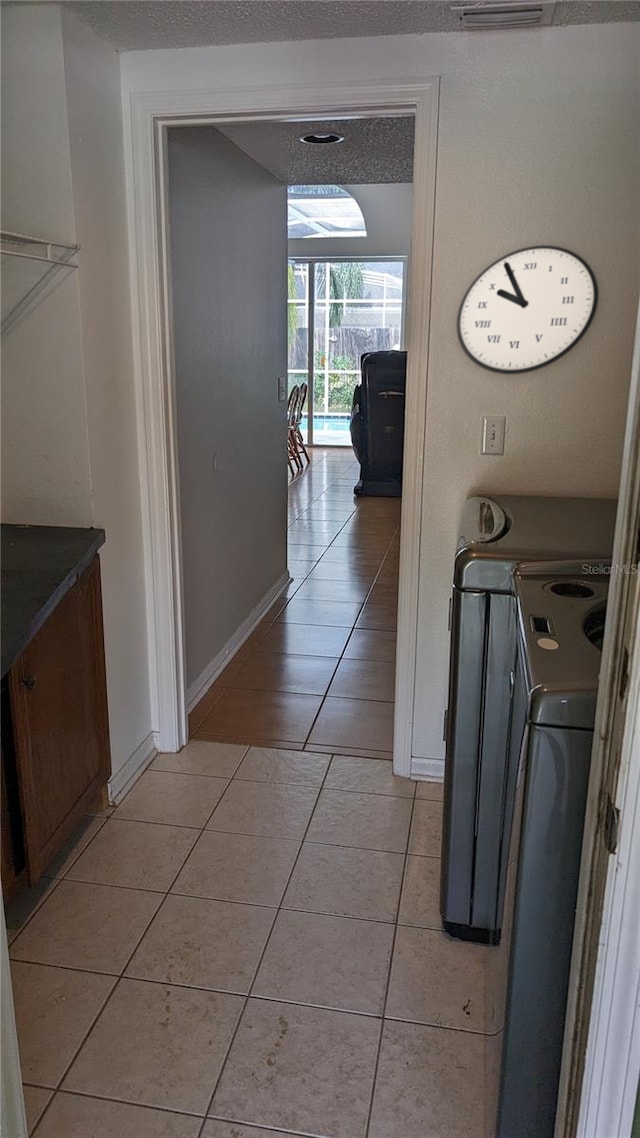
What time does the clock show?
9:55
